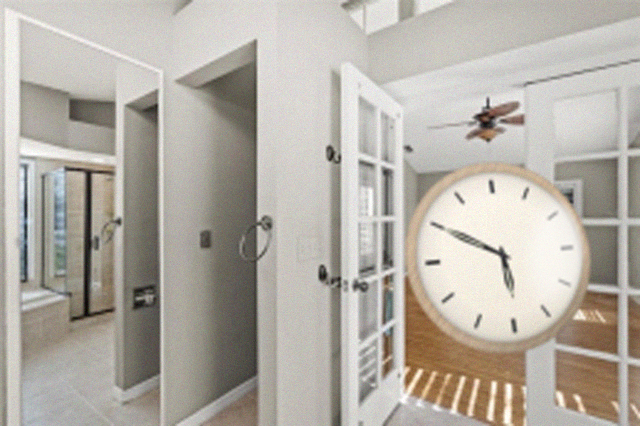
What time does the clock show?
5:50
